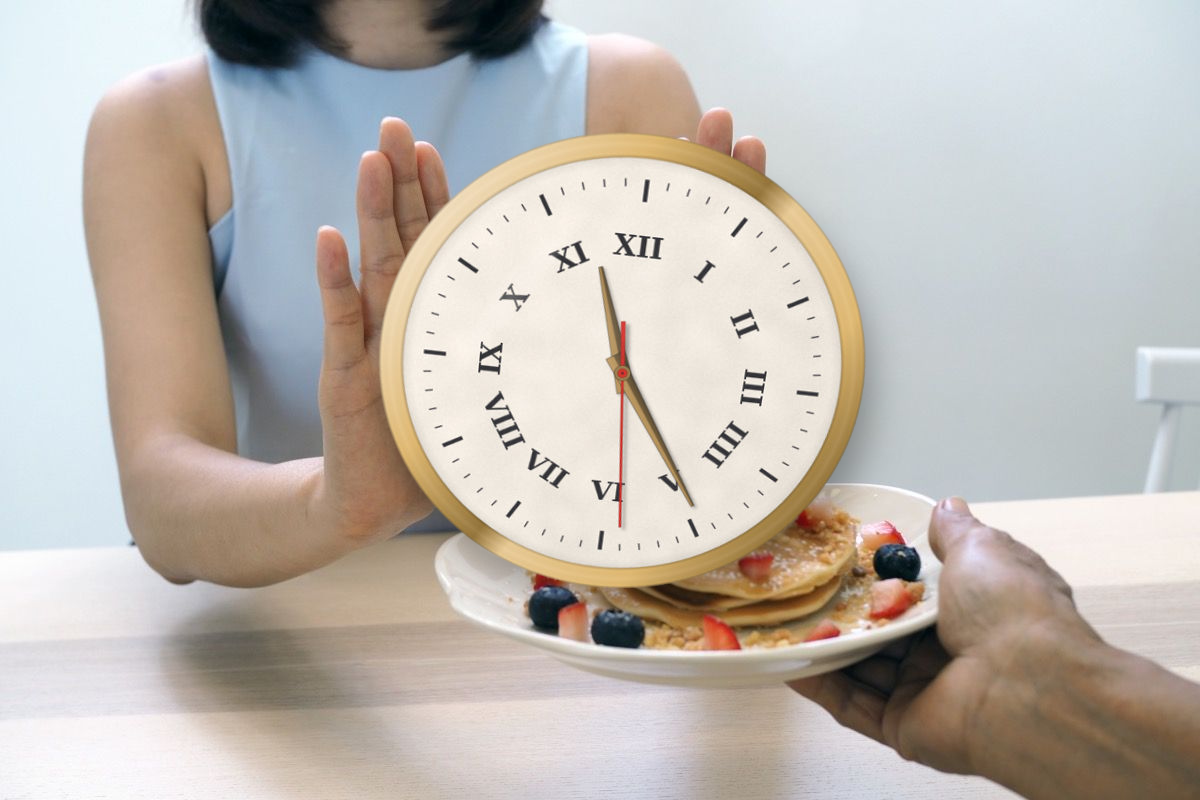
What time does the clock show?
11:24:29
